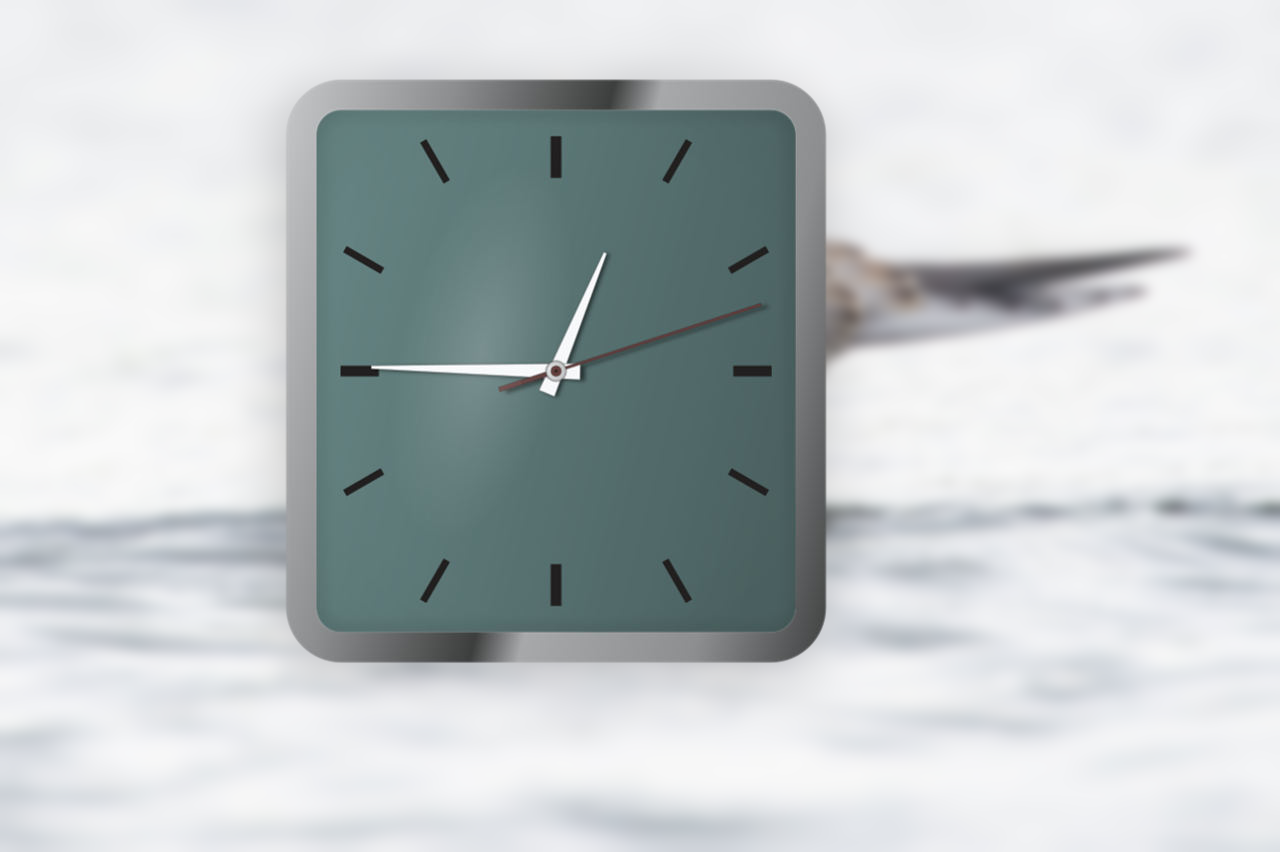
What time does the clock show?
12:45:12
